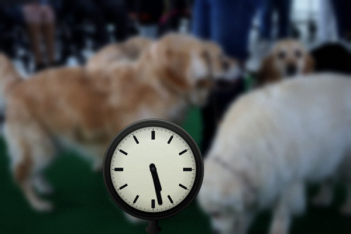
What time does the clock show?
5:28
